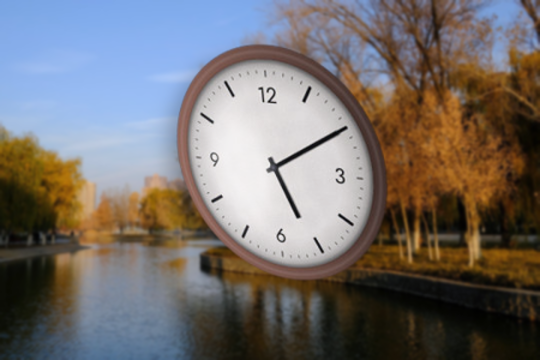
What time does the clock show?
5:10
